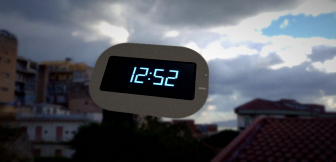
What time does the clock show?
12:52
